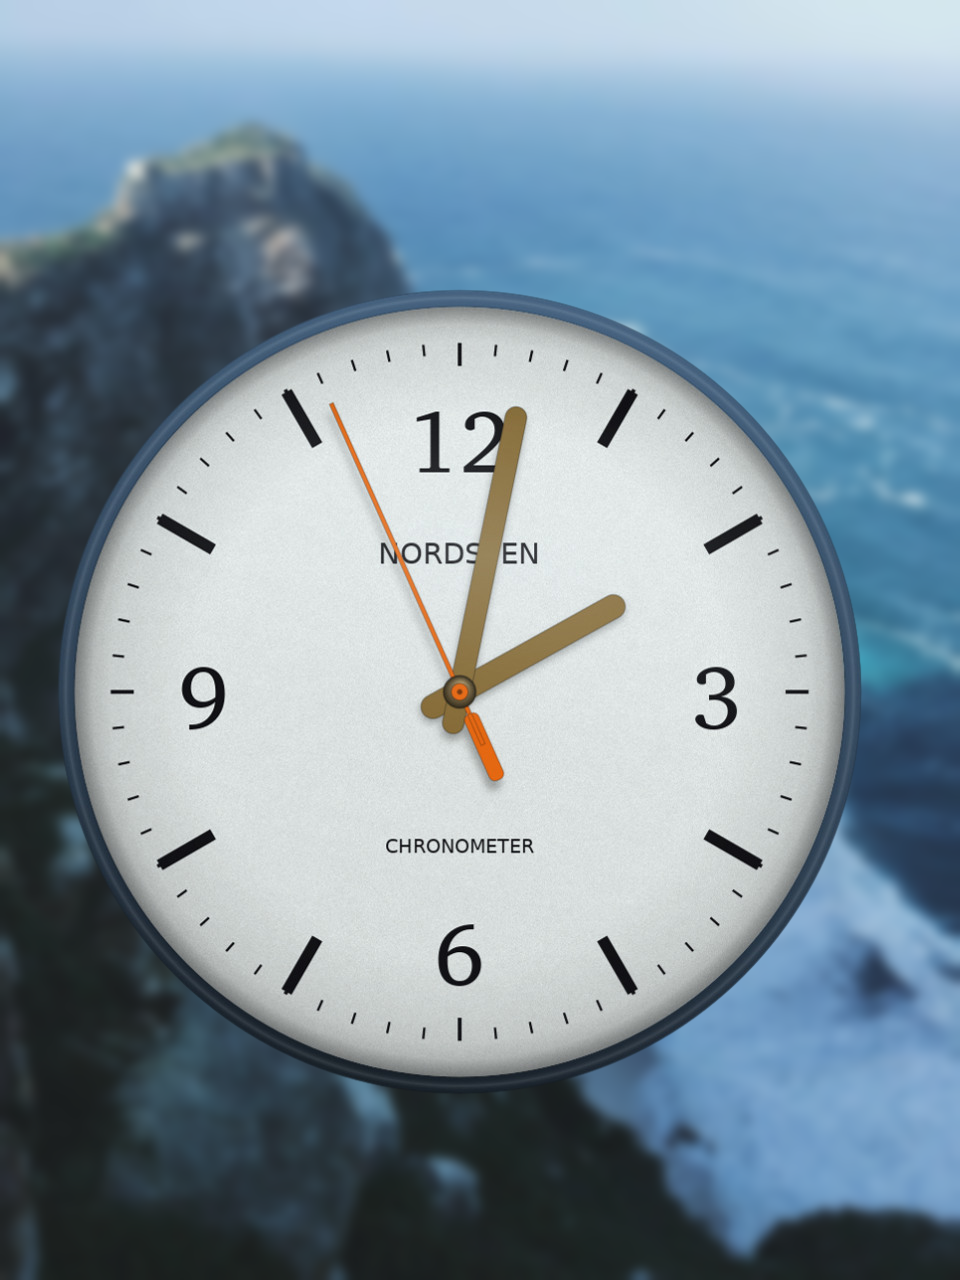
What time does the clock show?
2:01:56
